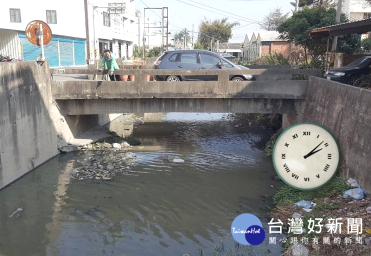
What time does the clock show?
2:08
